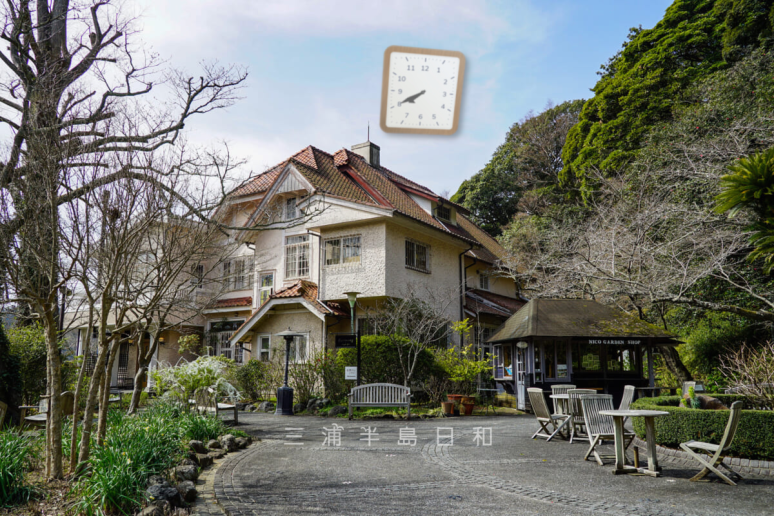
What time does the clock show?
7:40
